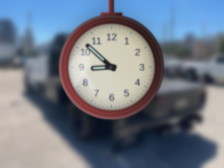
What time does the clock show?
8:52
